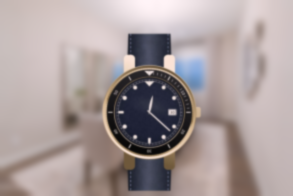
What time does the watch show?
12:22
